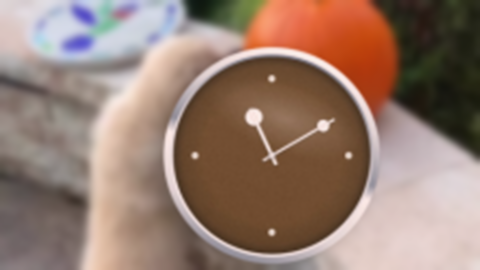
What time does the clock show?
11:10
